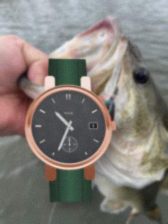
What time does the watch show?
10:34
